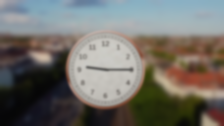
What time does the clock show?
9:15
